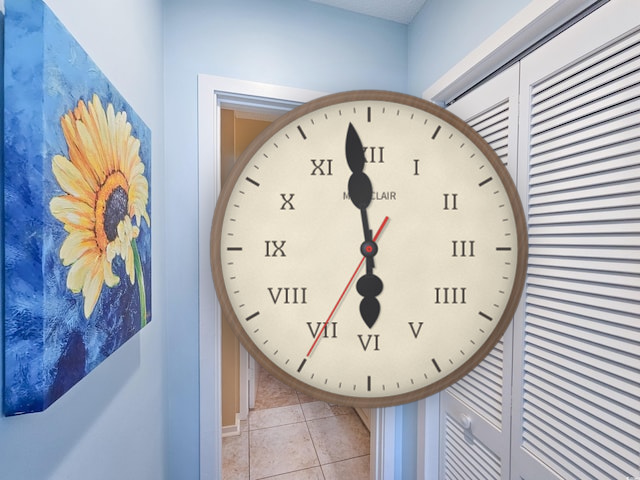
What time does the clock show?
5:58:35
